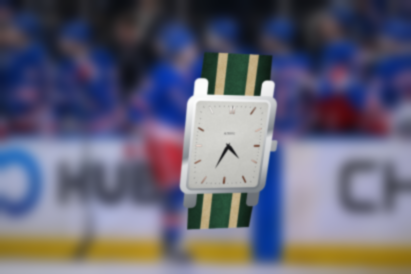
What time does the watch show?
4:34
